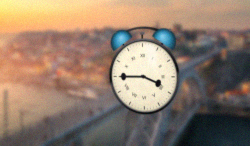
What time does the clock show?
3:45
